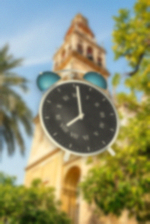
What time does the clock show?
8:01
